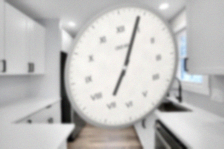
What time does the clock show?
7:04
